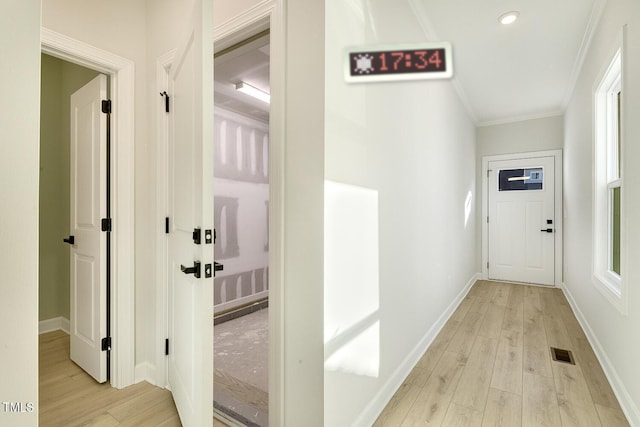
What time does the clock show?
17:34
